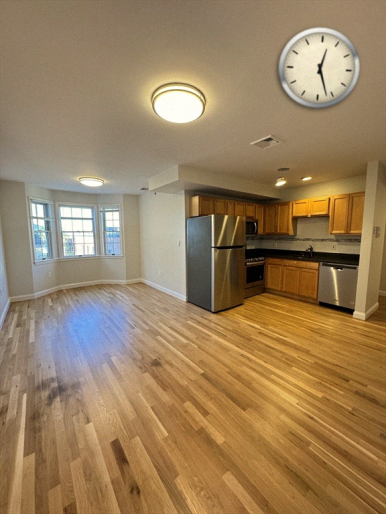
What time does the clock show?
12:27
